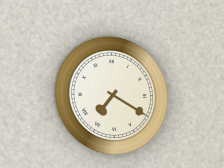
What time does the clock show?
7:20
